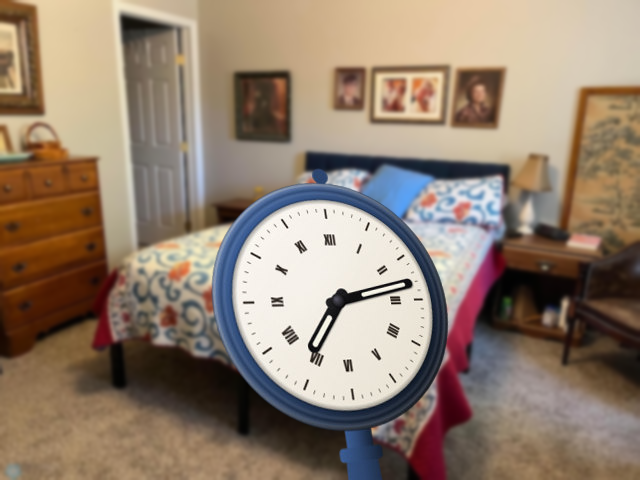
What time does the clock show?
7:13
